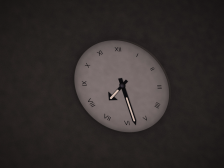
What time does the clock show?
7:28
